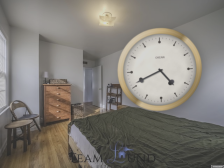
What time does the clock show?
4:41
